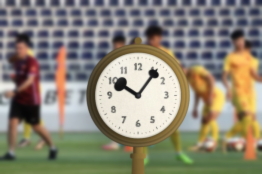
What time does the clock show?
10:06
